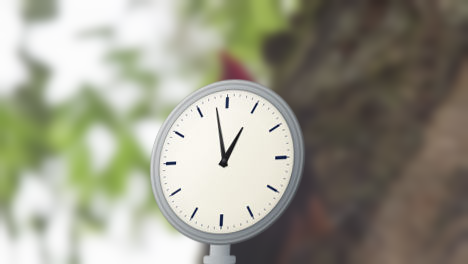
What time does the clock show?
12:58
